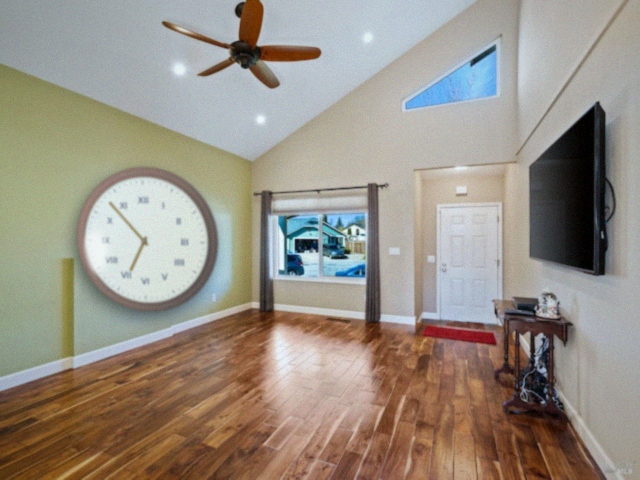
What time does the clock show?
6:53
